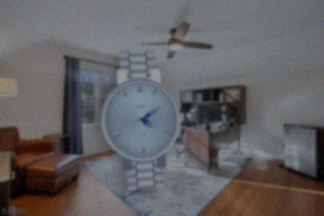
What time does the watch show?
4:10
